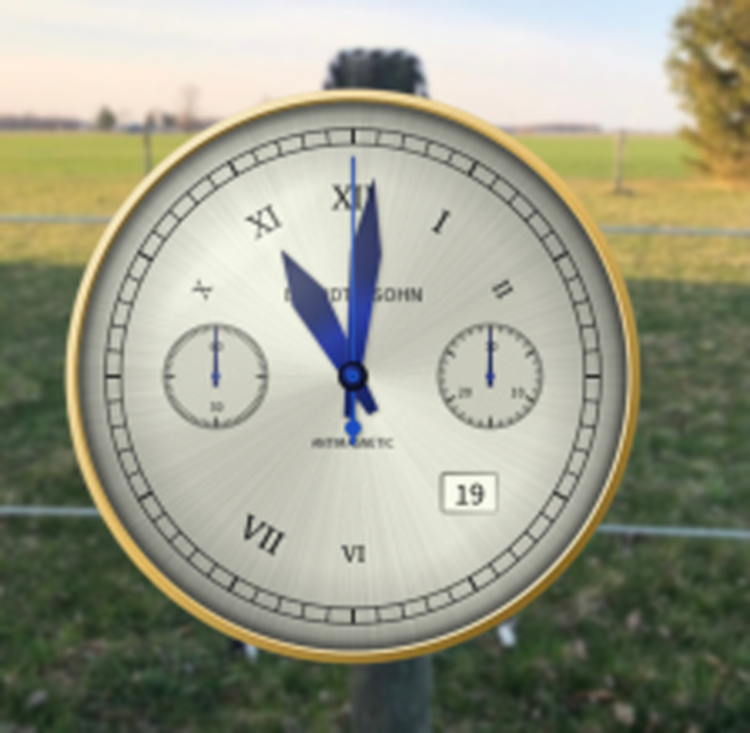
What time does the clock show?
11:01
